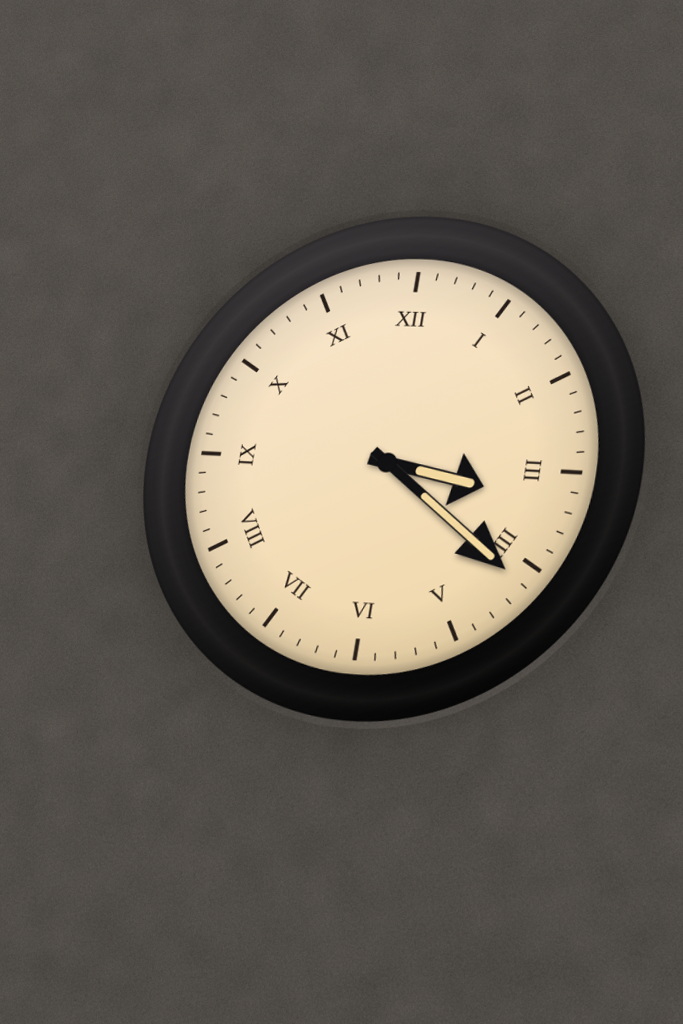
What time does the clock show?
3:21
